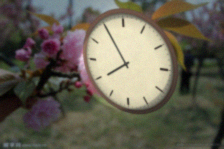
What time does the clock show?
7:55
